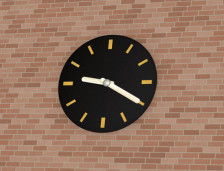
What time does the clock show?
9:20
